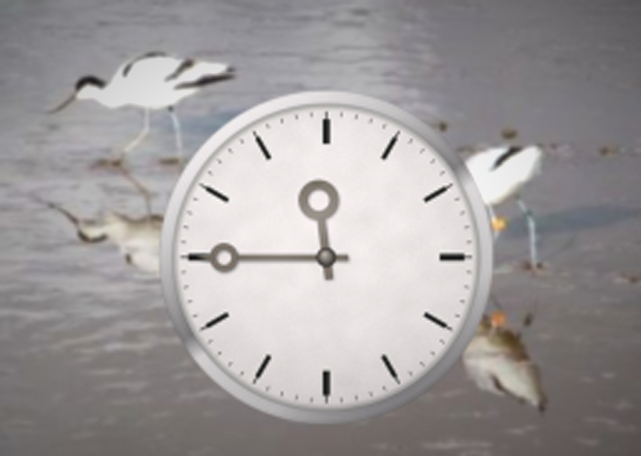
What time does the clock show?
11:45
